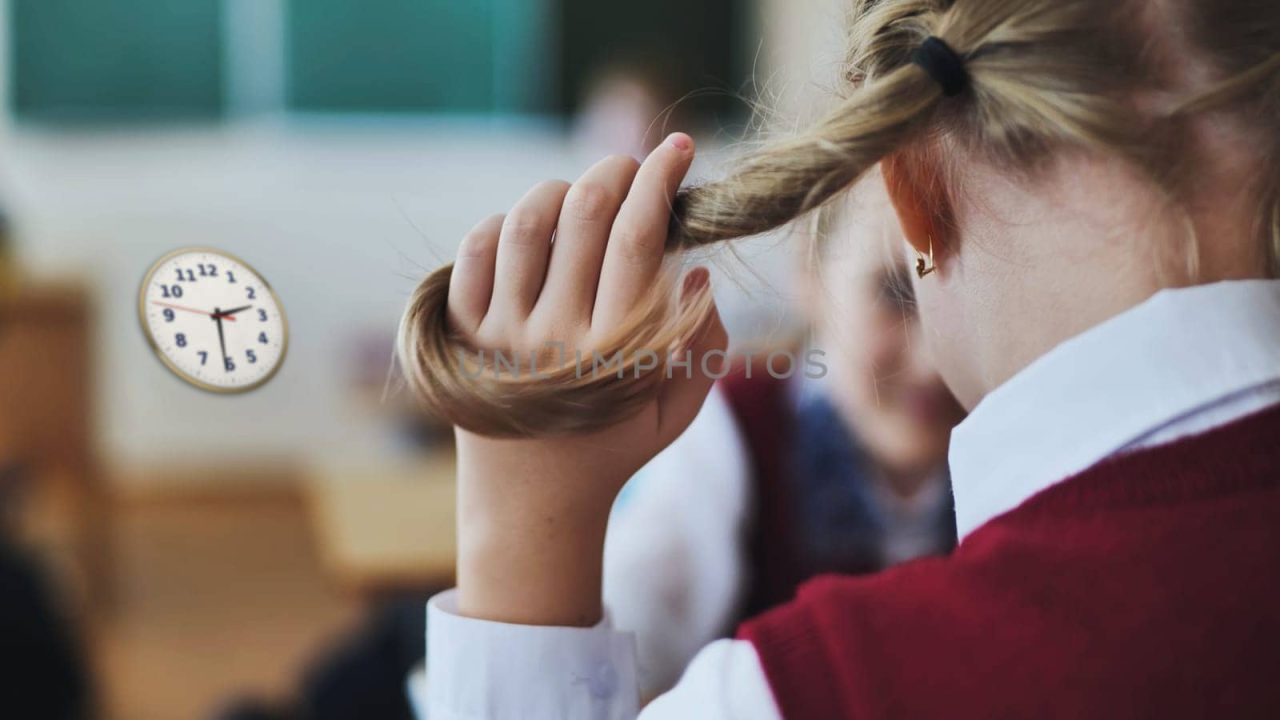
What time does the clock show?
2:30:47
